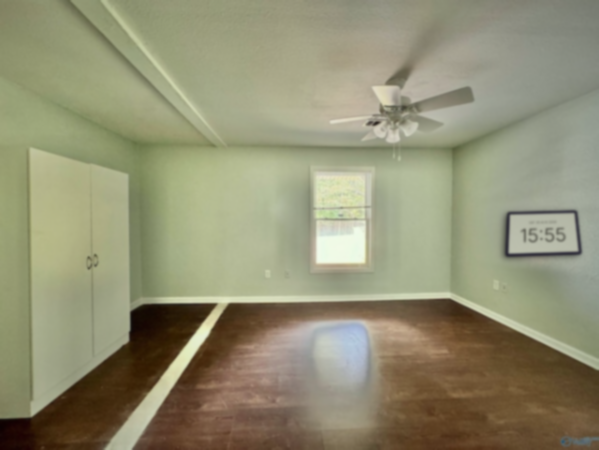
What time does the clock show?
15:55
